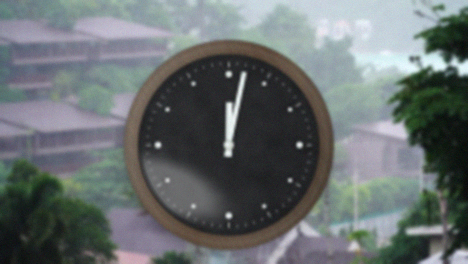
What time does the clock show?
12:02
